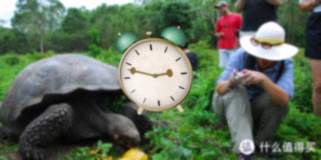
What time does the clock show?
2:48
